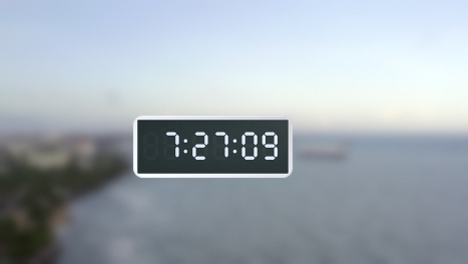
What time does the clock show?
7:27:09
